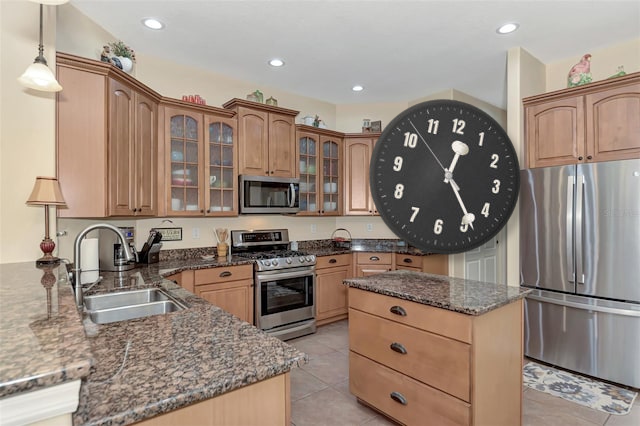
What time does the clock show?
12:23:52
